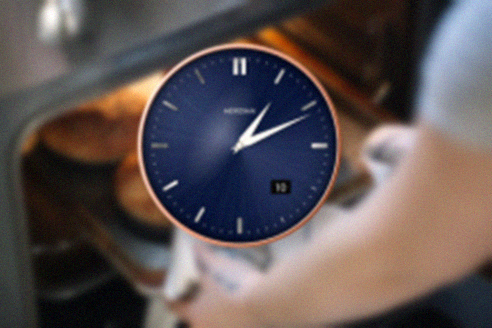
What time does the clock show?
1:11
